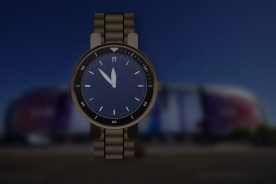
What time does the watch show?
11:53
